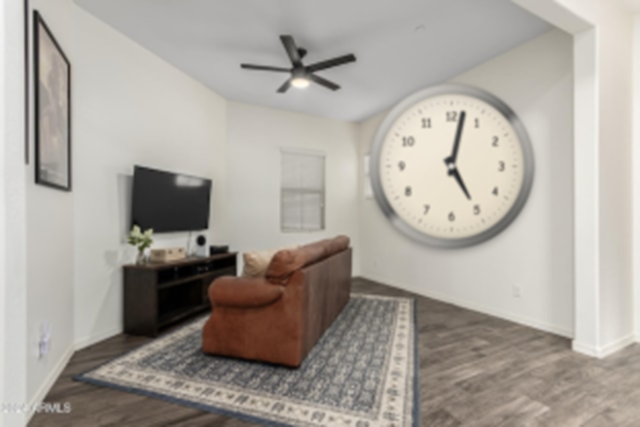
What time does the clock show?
5:02
